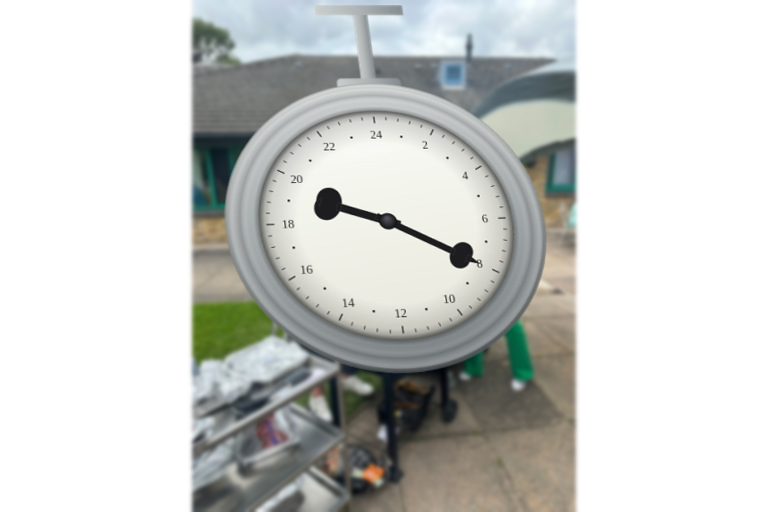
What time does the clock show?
19:20
